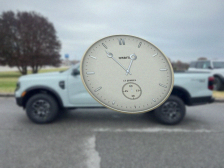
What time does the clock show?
12:54
